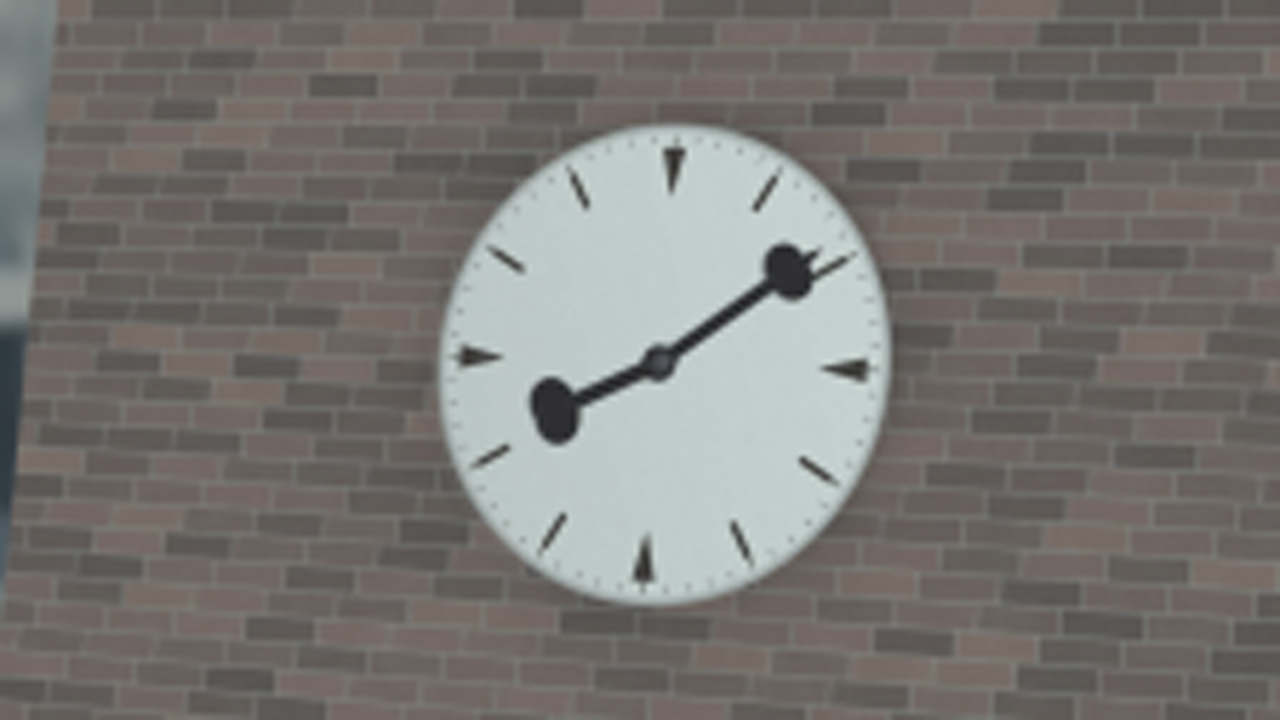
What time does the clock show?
8:09
